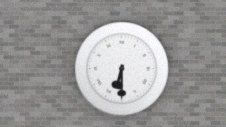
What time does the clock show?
6:30
